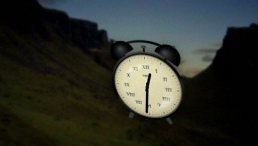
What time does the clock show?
12:31
